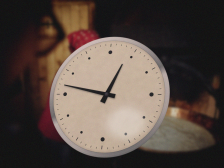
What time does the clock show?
12:47
